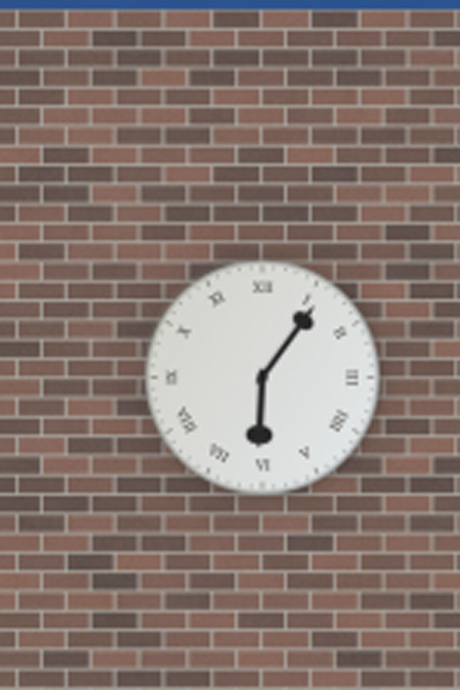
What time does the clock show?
6:06
